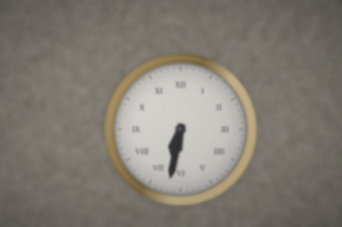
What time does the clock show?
6:32
